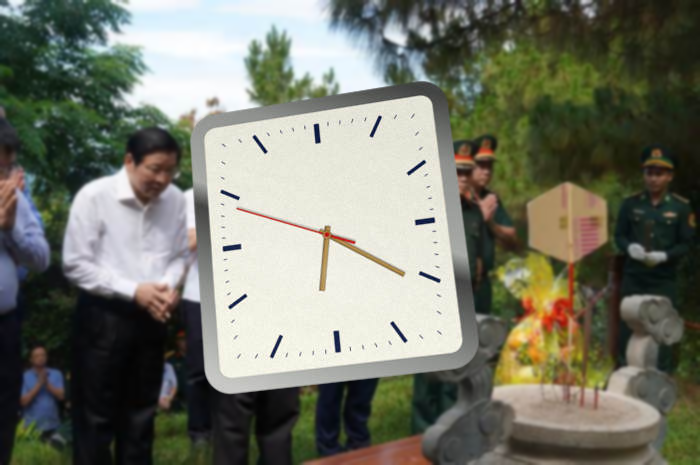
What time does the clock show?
6:20:49
